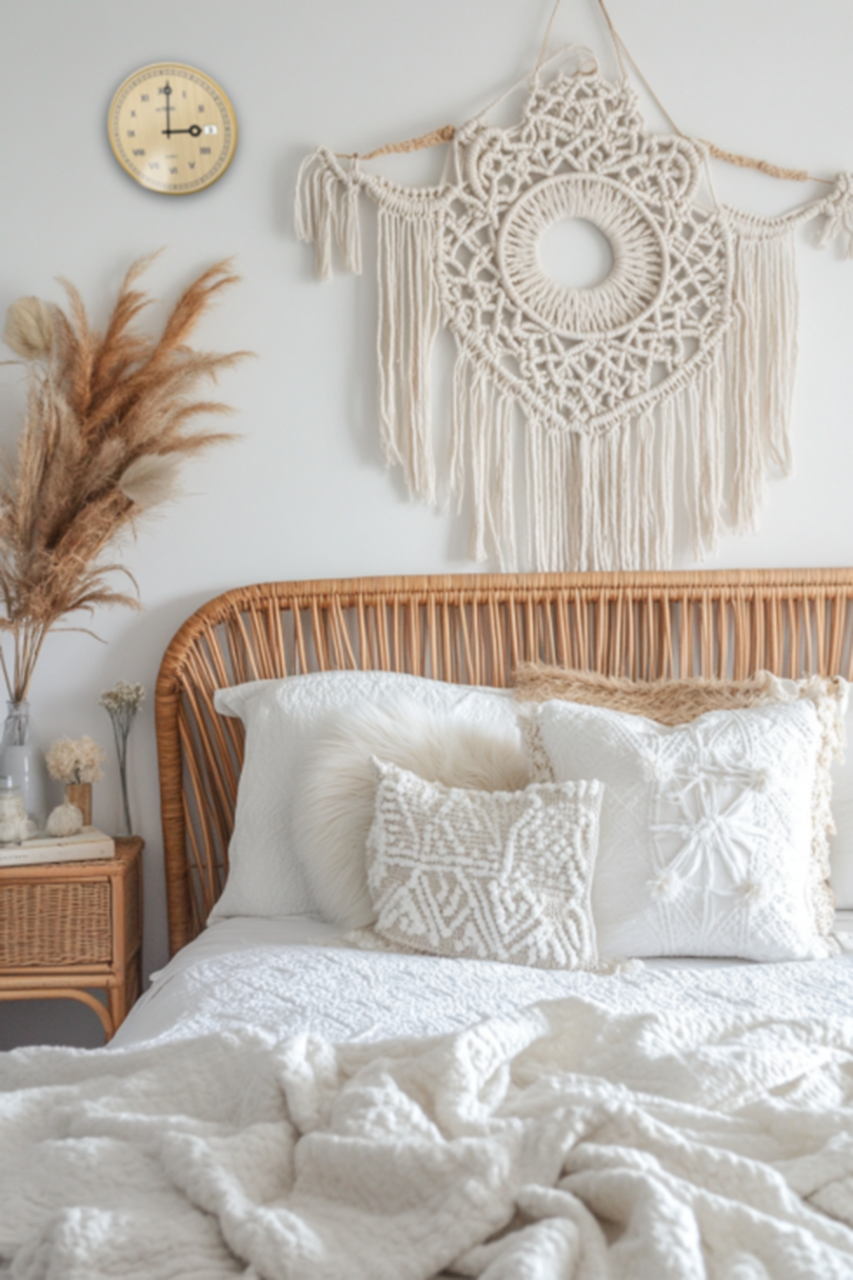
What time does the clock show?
3:01
